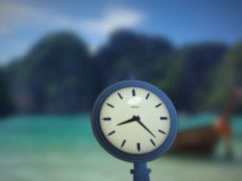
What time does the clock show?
8:23
